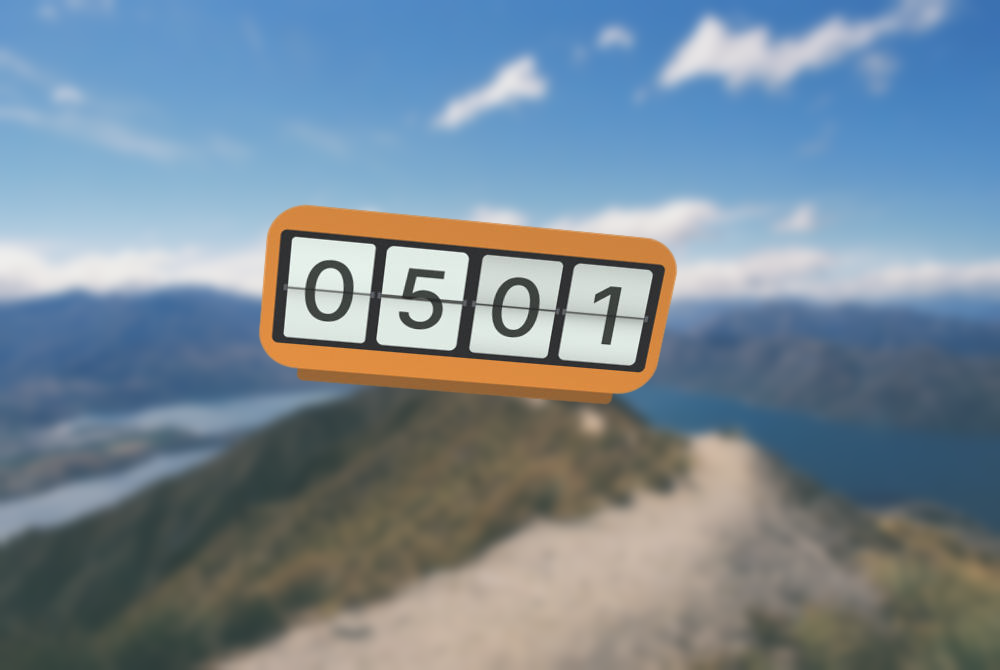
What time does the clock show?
5:01
